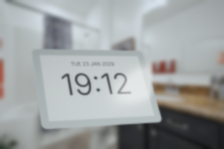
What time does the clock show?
19:12
